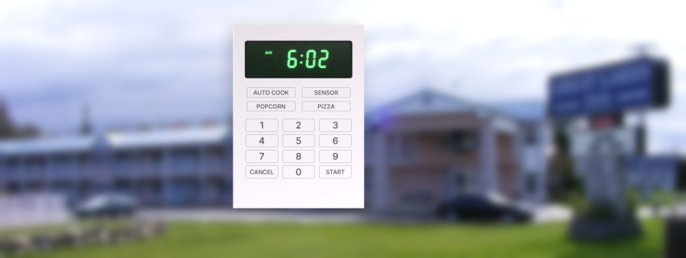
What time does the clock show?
6:02
